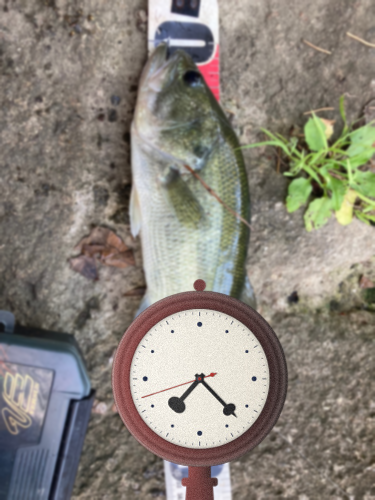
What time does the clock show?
7:22:42
